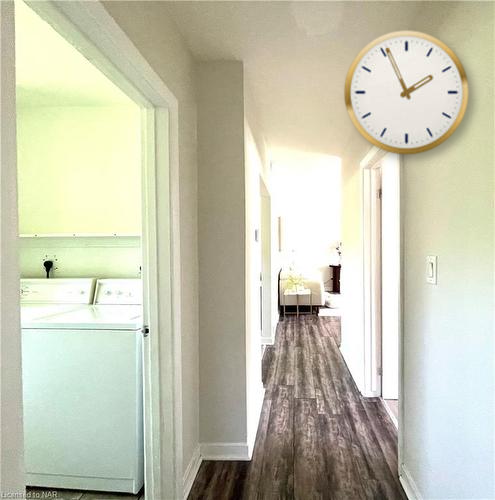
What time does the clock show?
1:56
